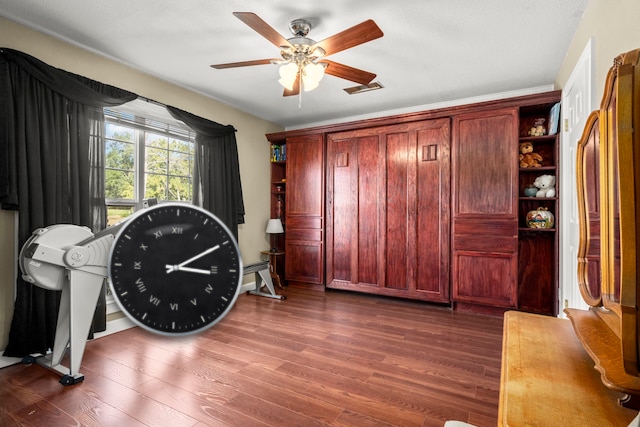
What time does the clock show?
3:10
